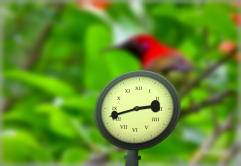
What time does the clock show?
2:42
